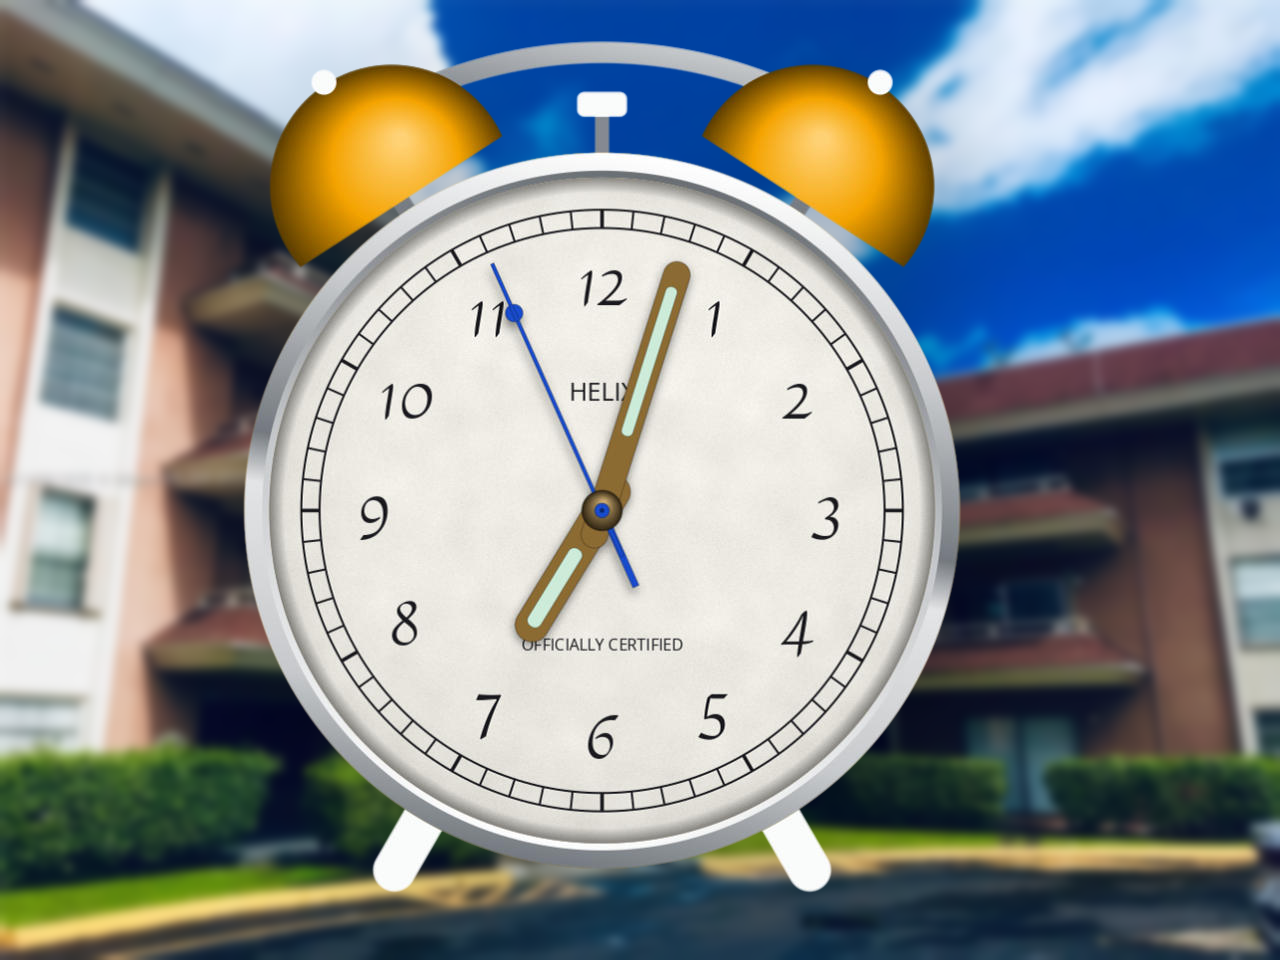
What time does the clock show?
7:02:56
